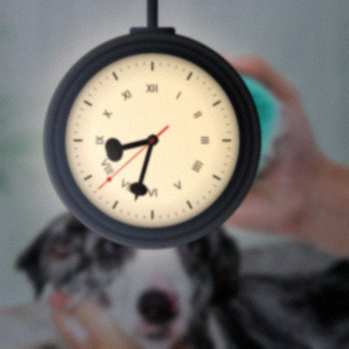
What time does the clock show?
8:32:38
